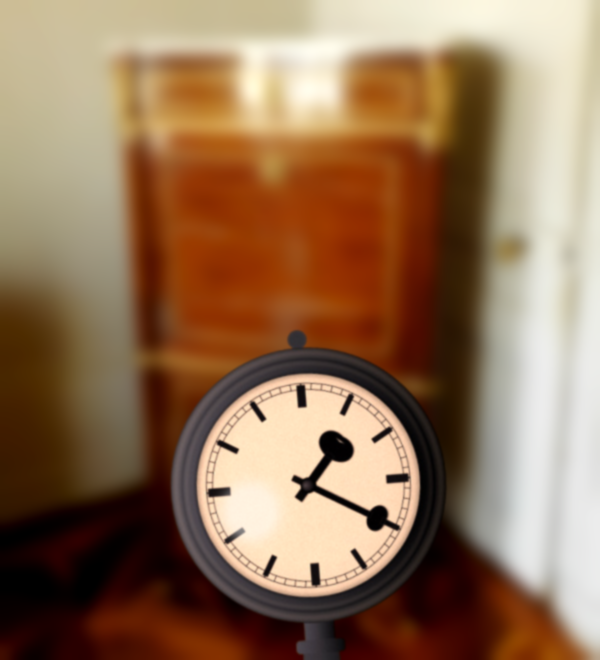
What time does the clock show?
1:20
